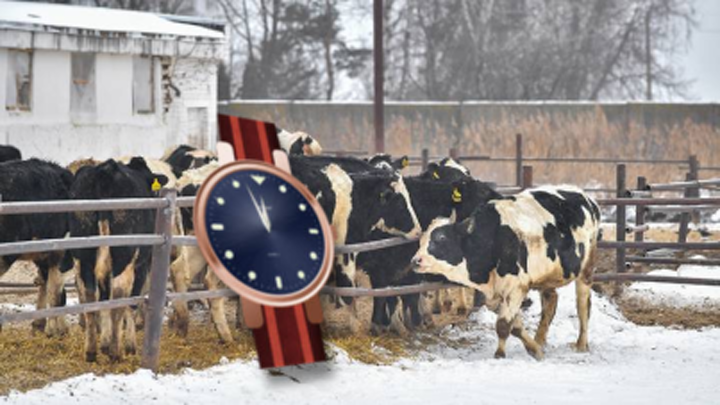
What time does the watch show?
11:57
